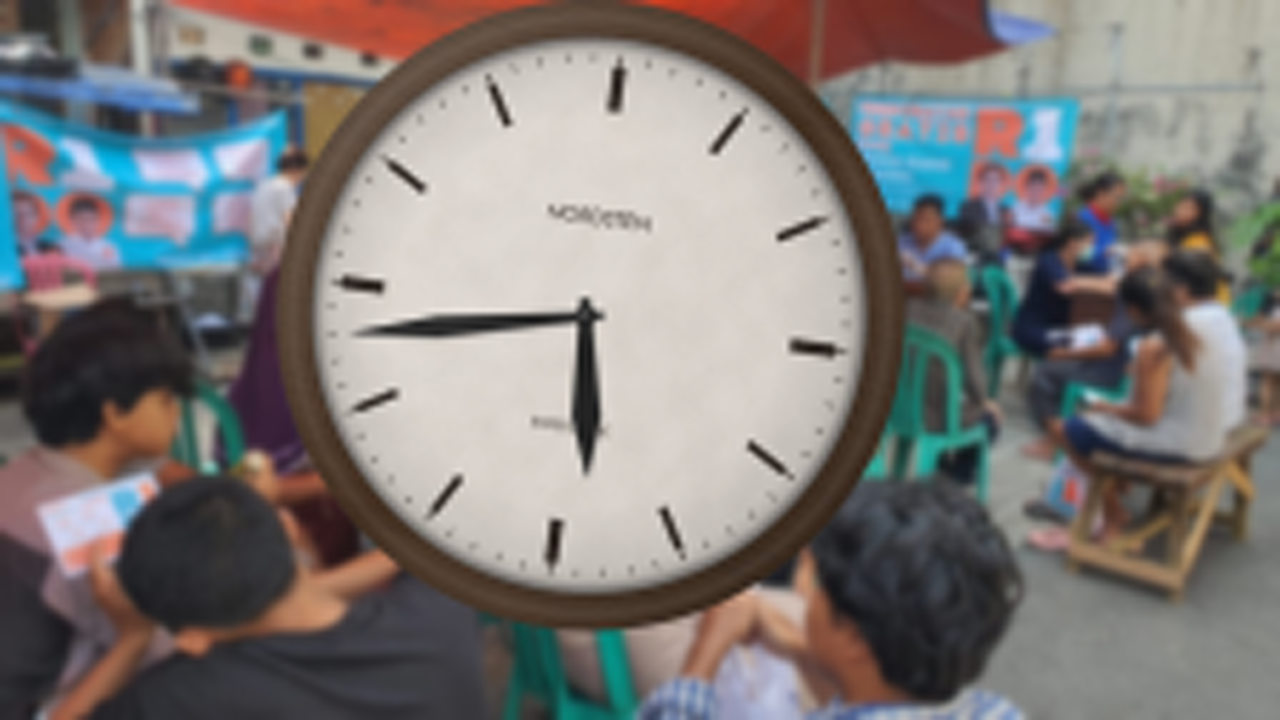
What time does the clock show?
5:43
